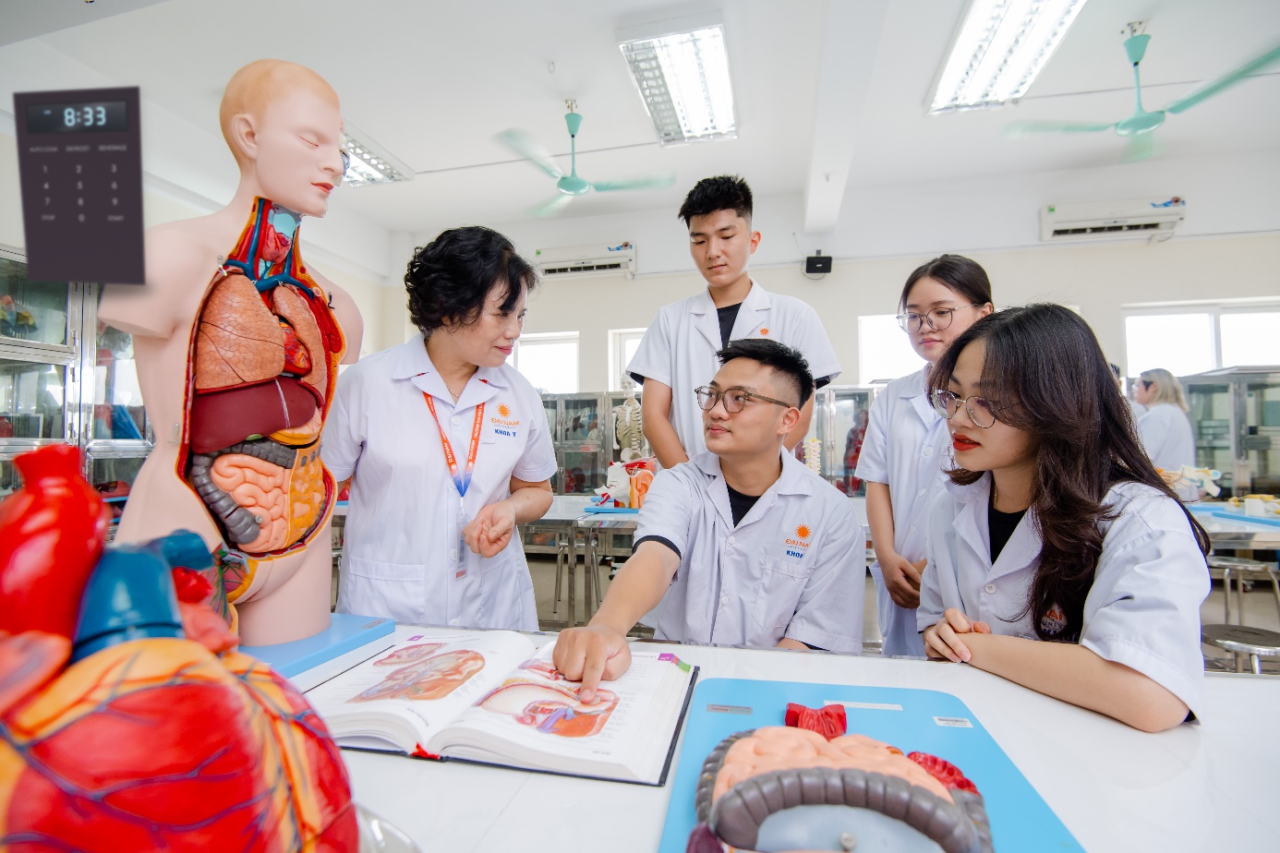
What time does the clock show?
8:33
